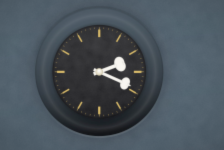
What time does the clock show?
2:19
